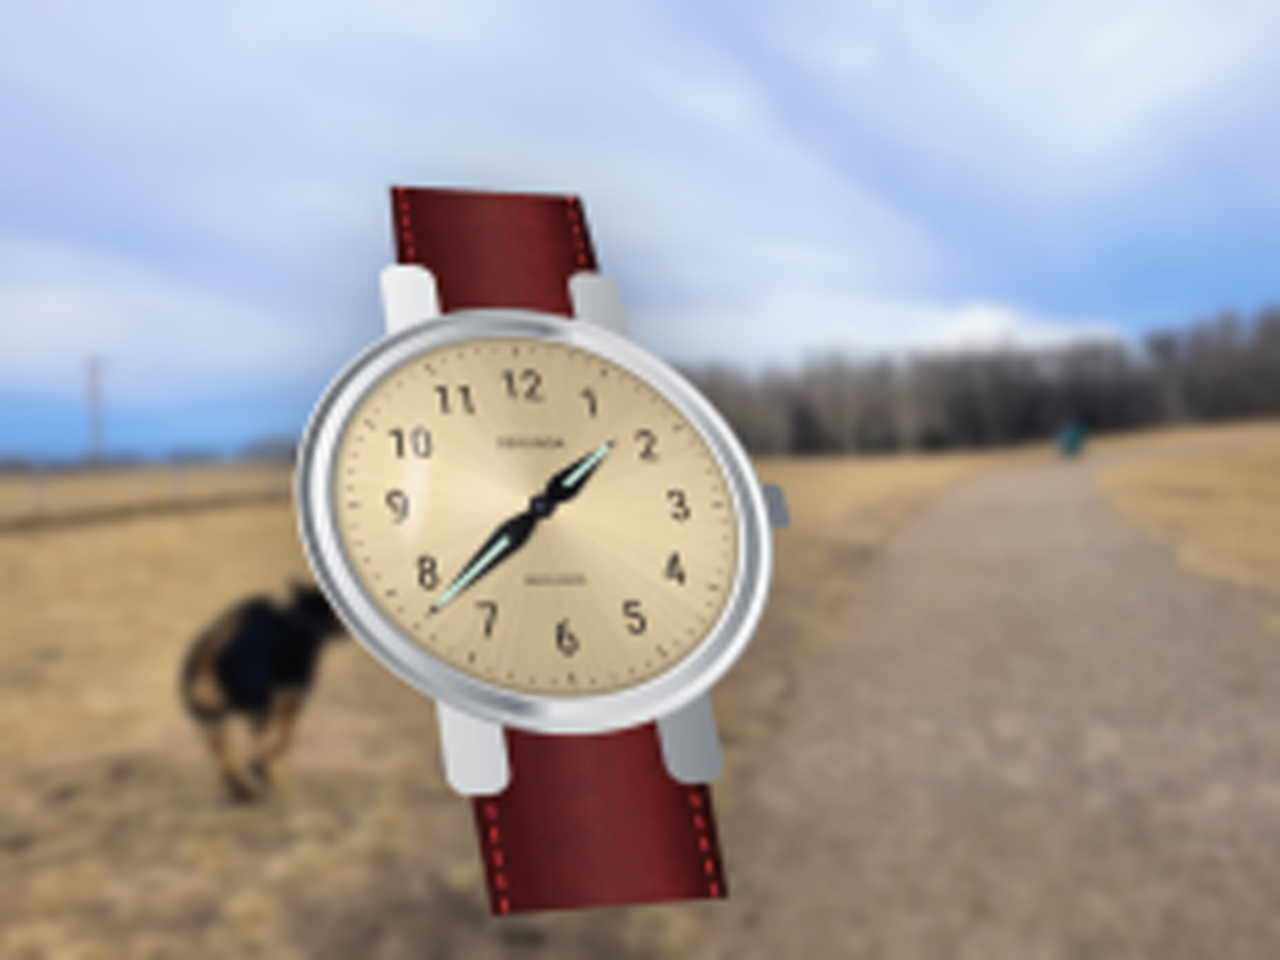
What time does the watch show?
1:38
